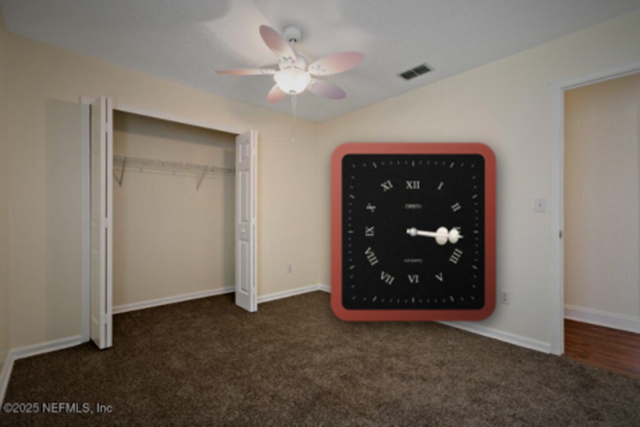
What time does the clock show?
3:16
